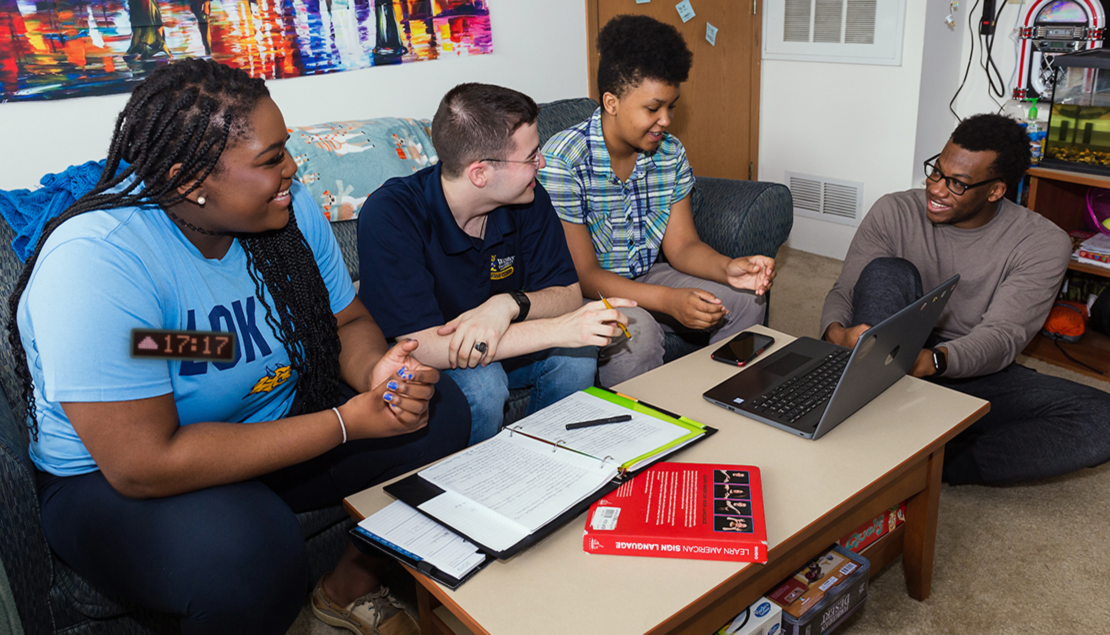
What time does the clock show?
17:17
